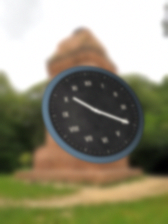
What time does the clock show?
10:20
